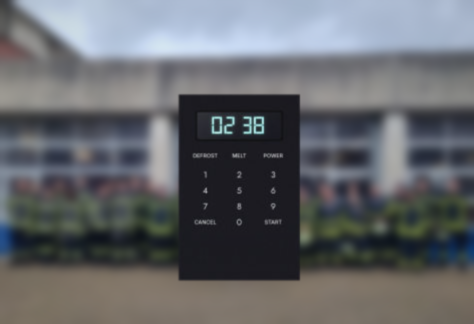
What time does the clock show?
2:38
